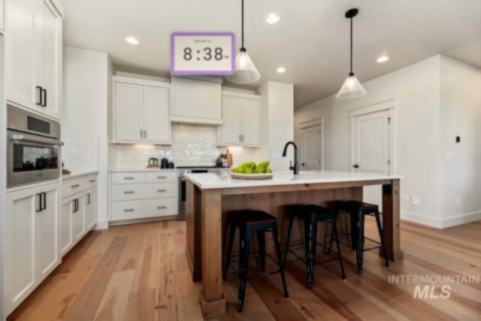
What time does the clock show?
8:38
